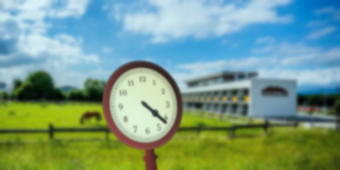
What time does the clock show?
4:22
